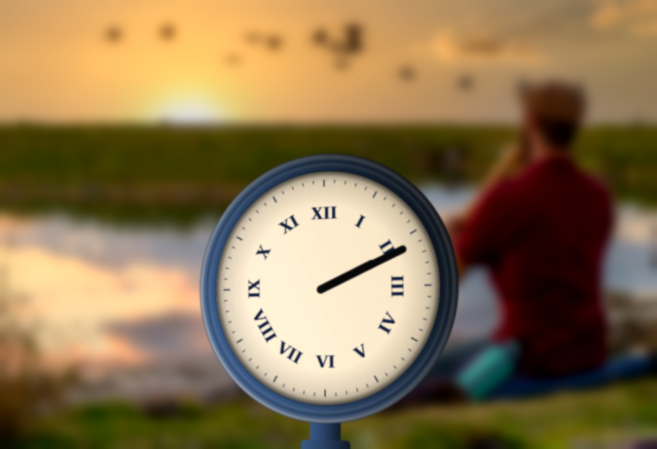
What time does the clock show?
2:11
